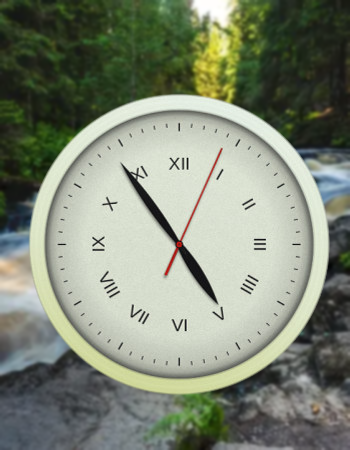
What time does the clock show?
4:54:04
